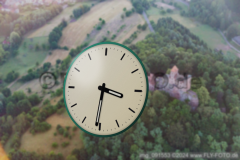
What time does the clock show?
3:31
